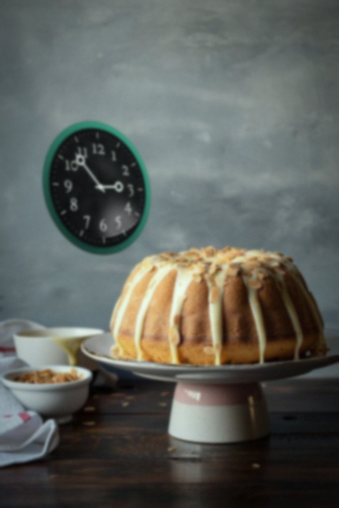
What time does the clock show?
2:53
